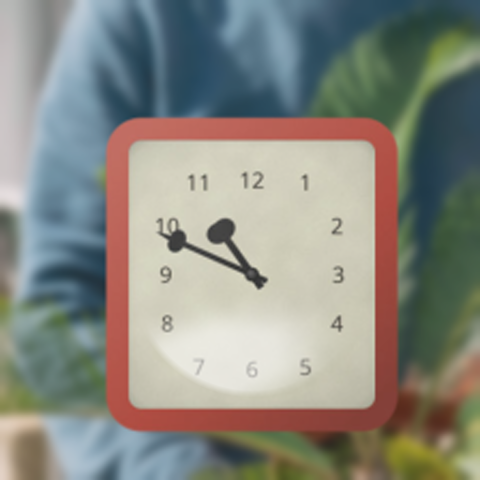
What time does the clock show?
10:49
